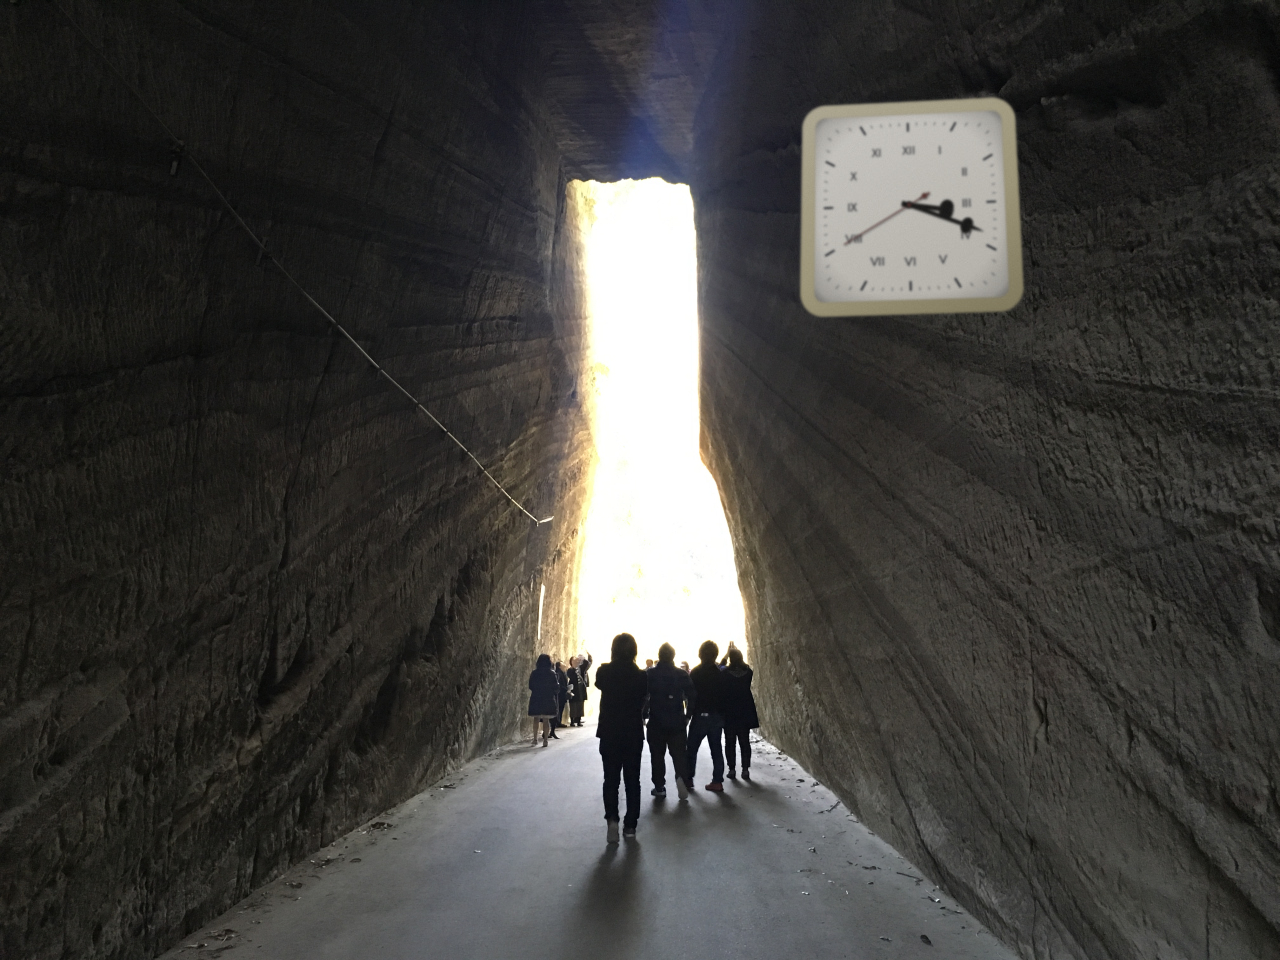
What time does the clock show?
3:18:40
